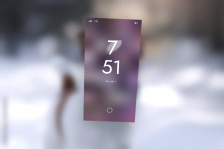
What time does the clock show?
7:51
